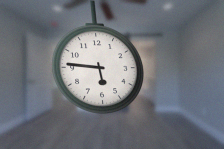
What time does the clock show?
5:46
